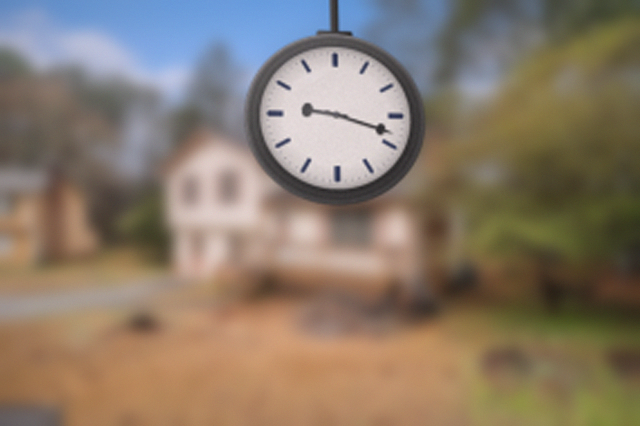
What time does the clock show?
9:18
